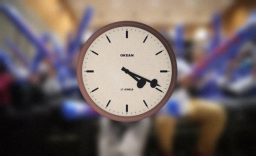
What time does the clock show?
4:19
